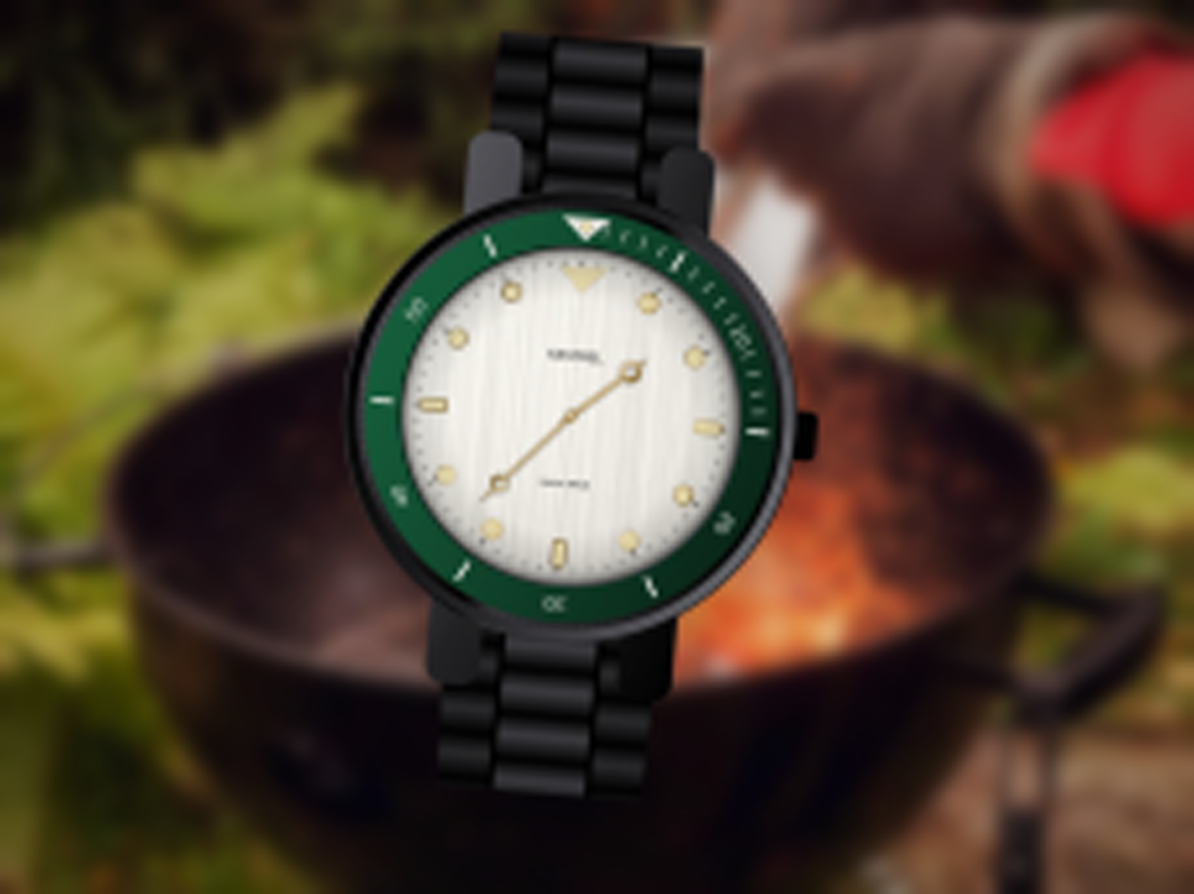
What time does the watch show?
1:37
